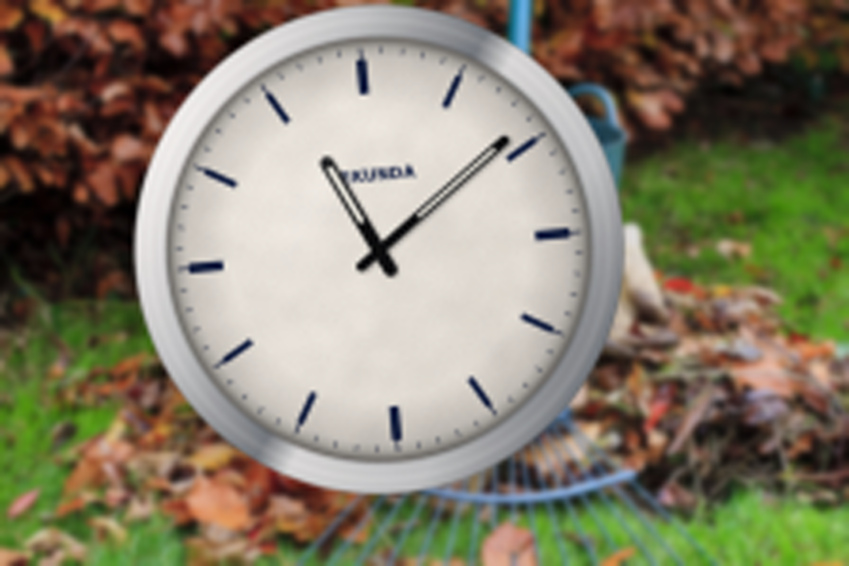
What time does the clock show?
11:09
